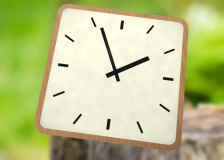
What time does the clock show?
1:56
